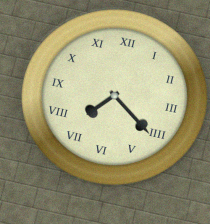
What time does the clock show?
7:21
